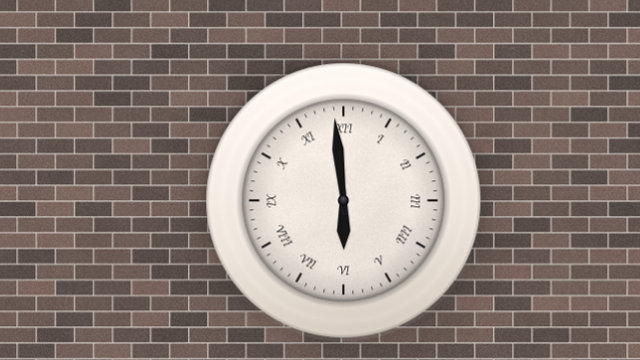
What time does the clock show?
5:59
